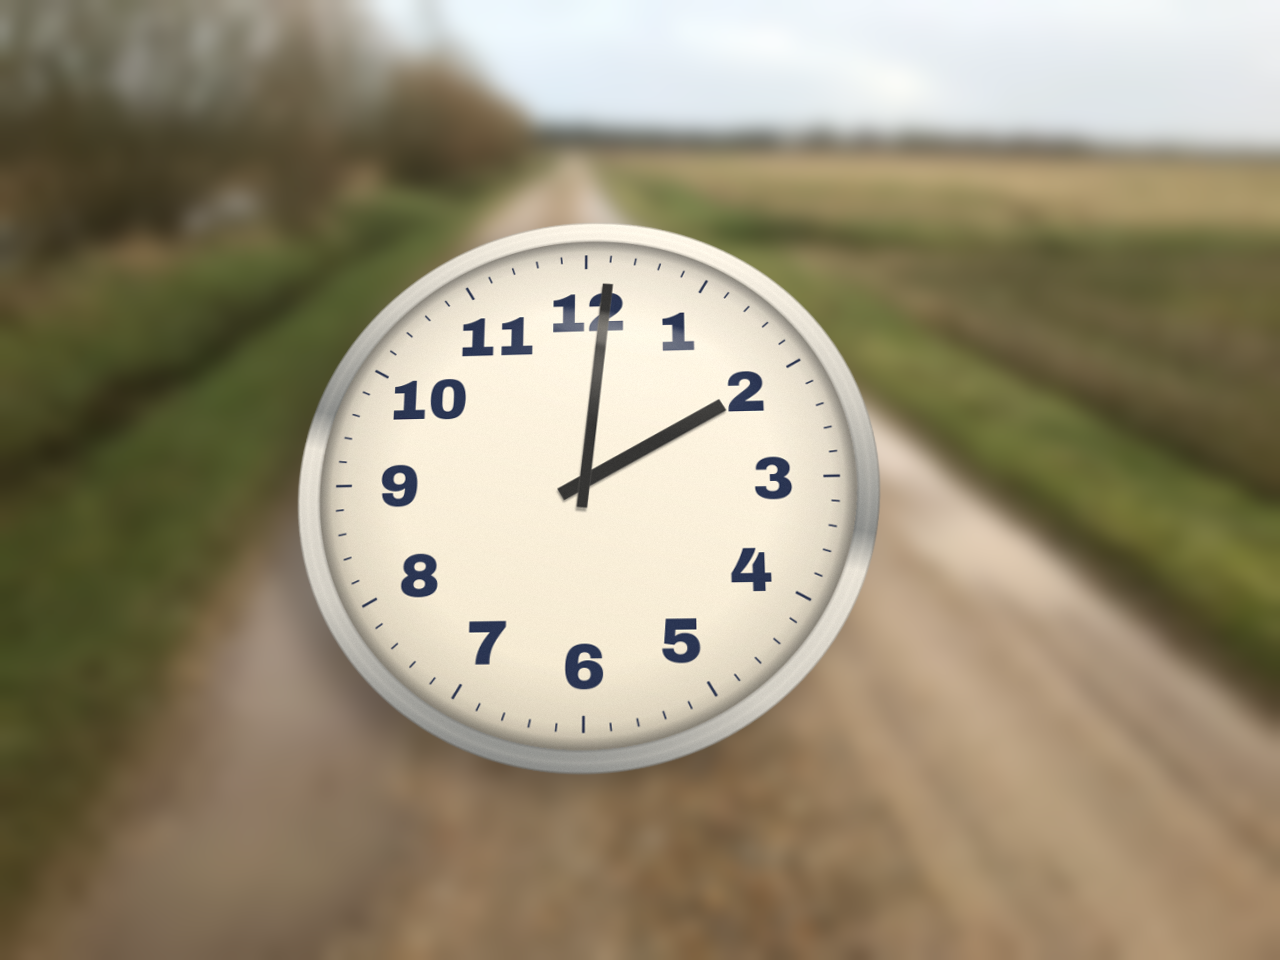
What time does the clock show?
2:01
